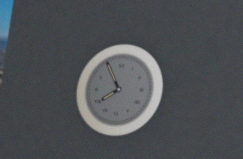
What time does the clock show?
7:55
